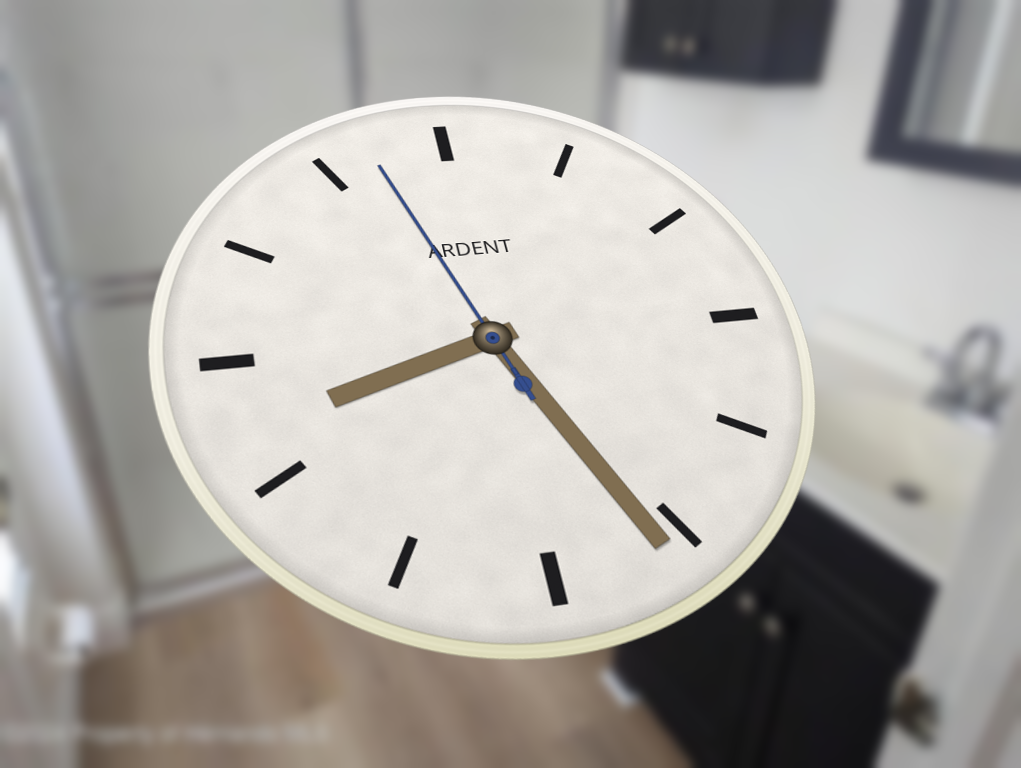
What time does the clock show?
8:25:57
